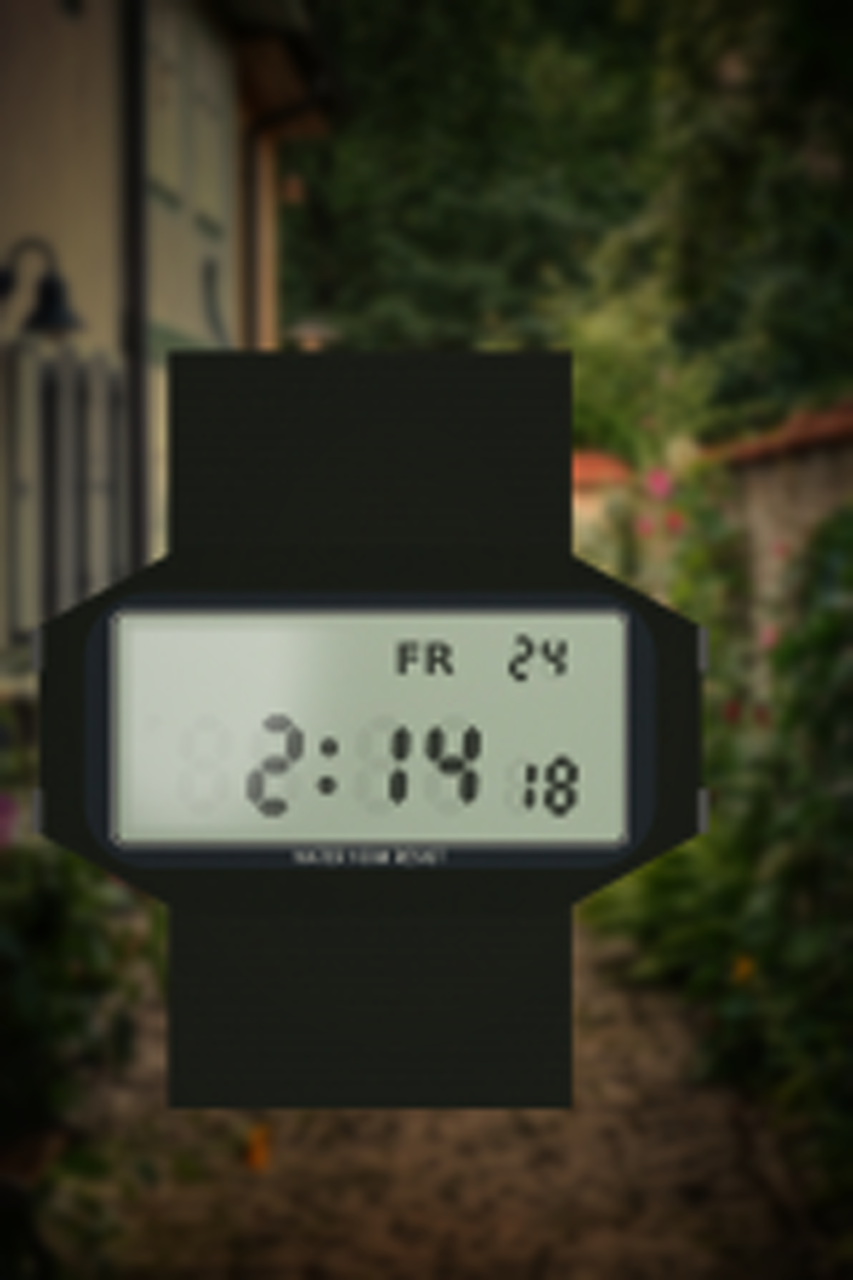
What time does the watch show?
2:14:18
